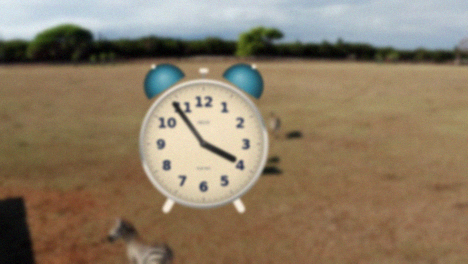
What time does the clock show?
3:54
